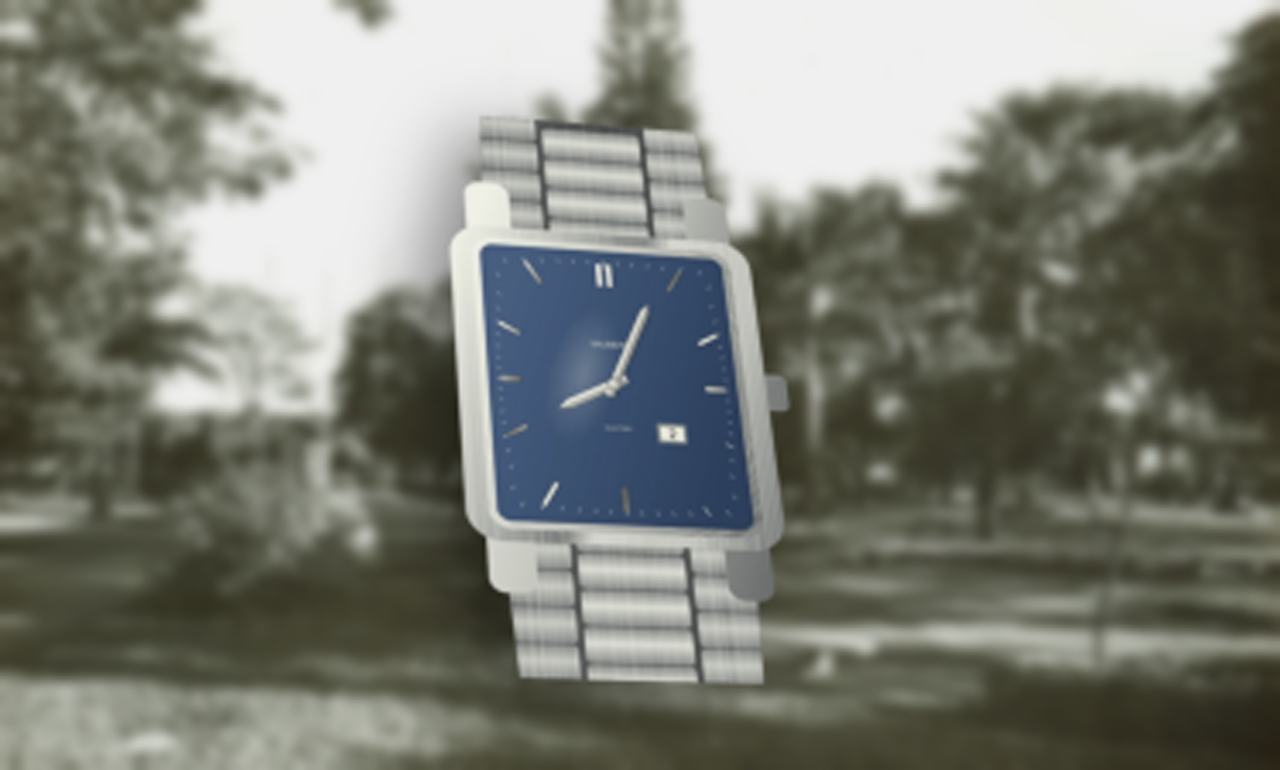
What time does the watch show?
8:04
